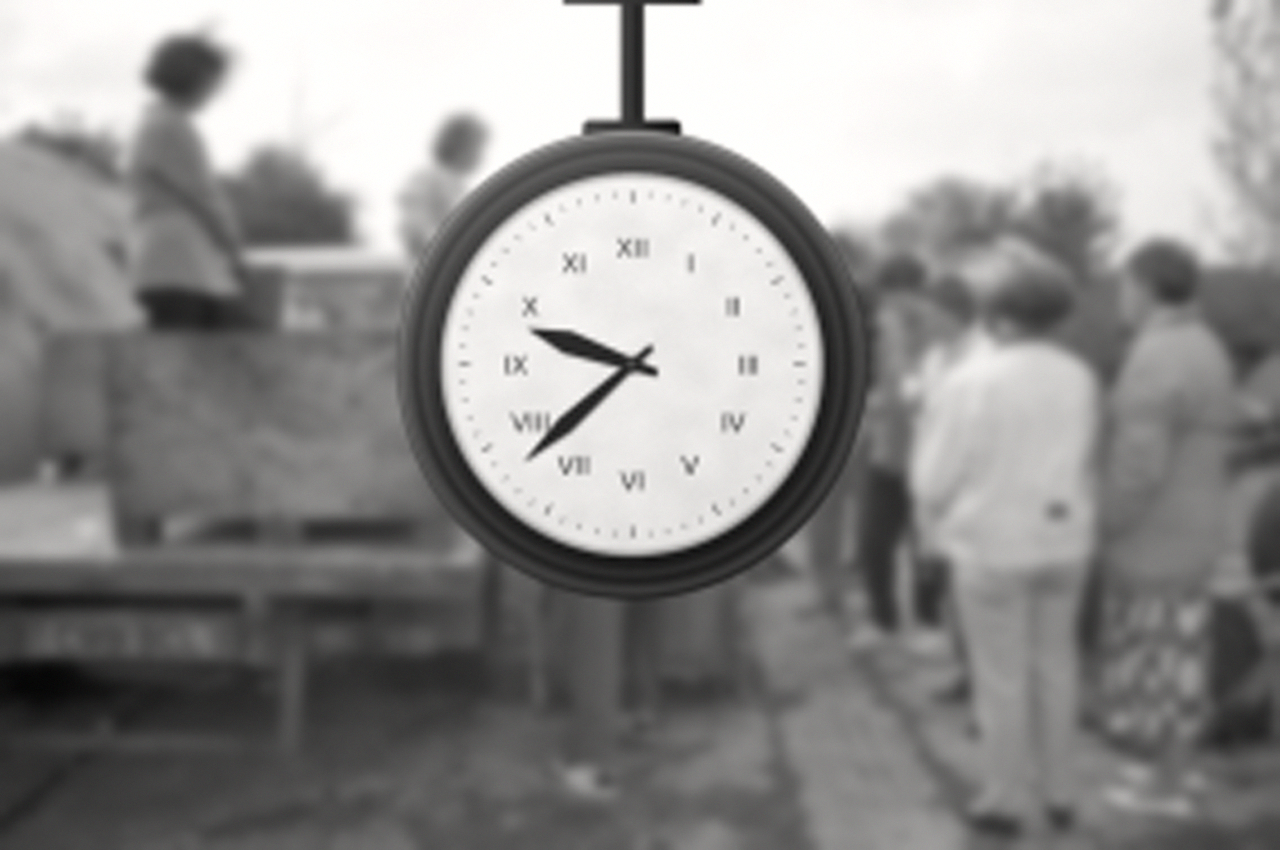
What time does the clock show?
9:38
